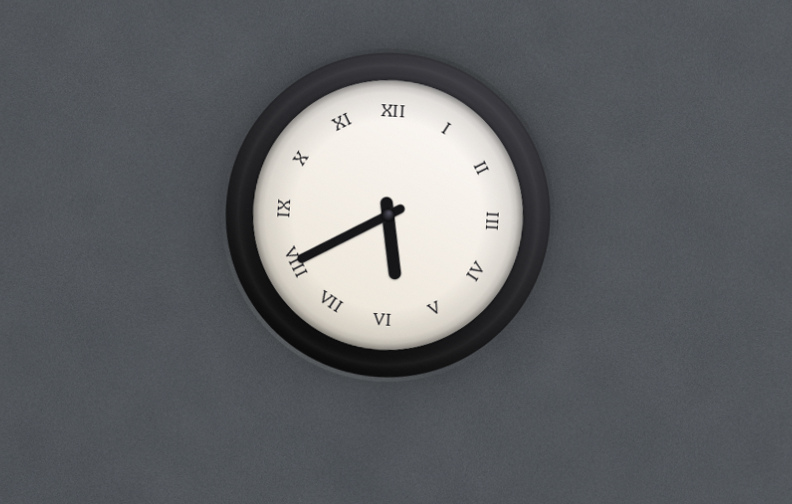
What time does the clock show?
5:40
